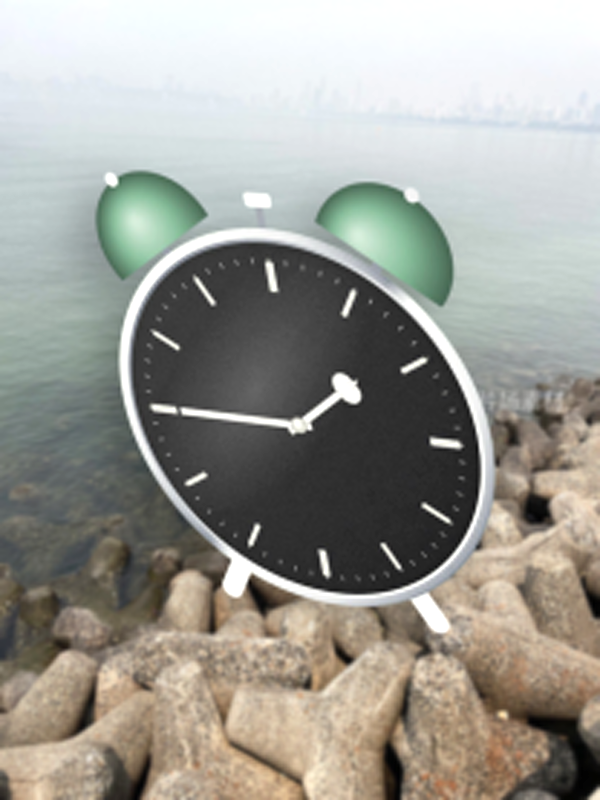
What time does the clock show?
1:45
